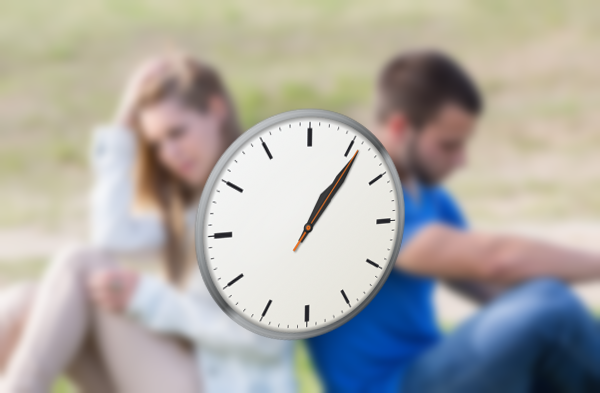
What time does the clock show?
1:06:06
